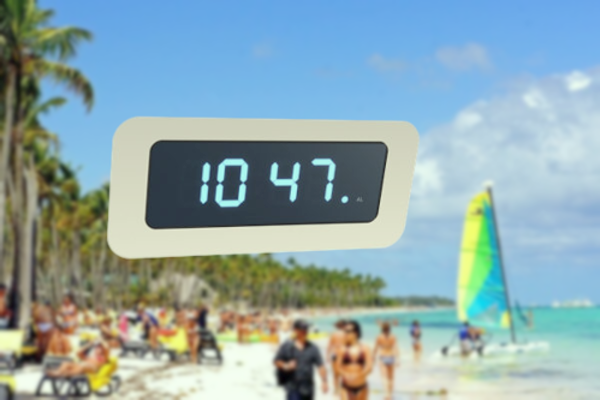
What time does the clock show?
10:47
